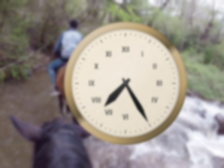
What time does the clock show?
7:25
